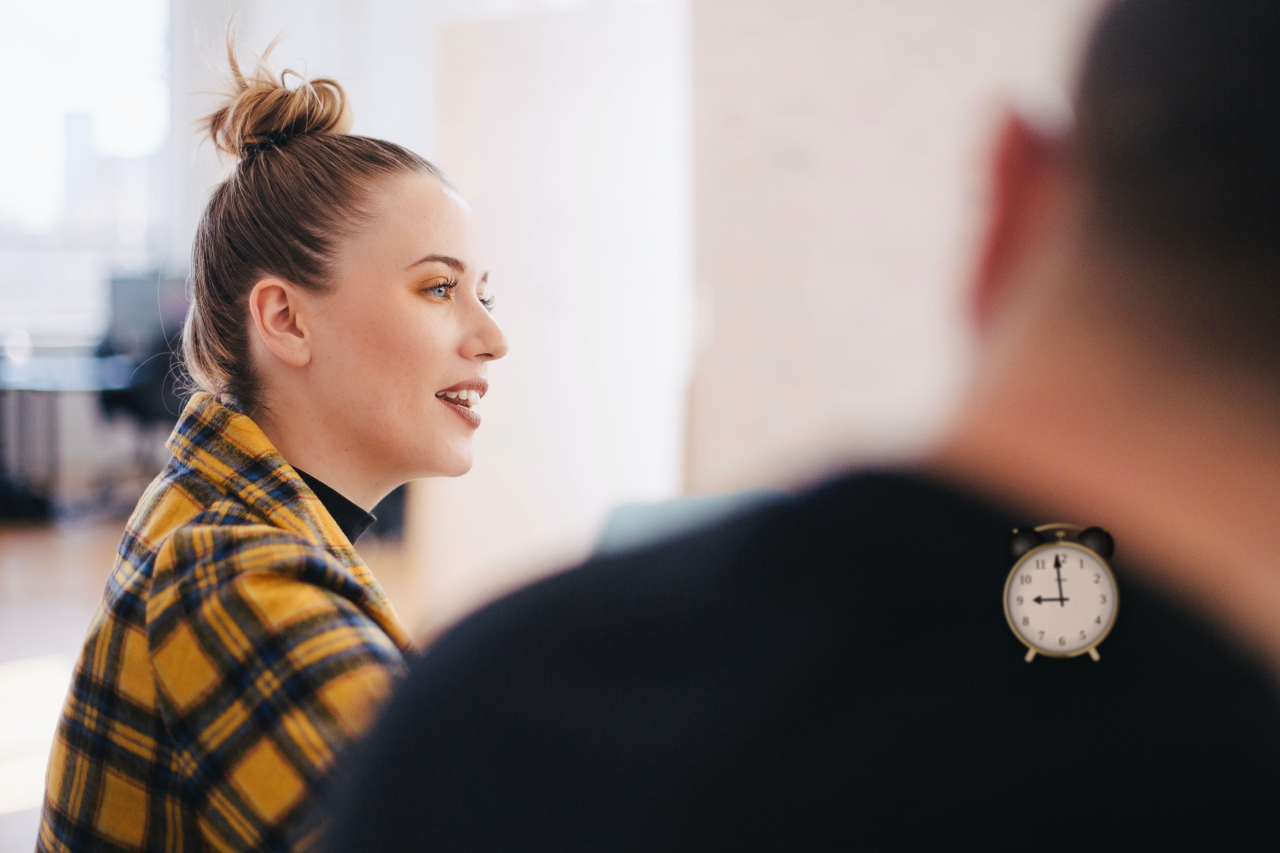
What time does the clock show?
8:59
